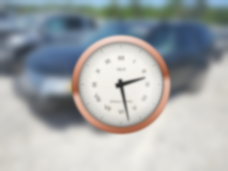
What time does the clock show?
2:28
